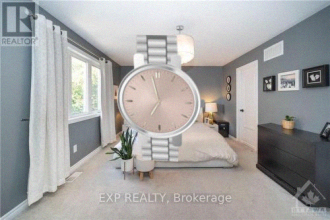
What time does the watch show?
6:58
